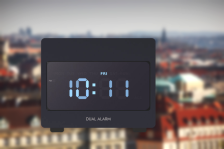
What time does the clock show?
10:11
